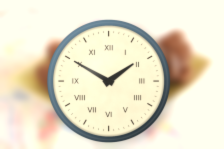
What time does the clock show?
1:50
